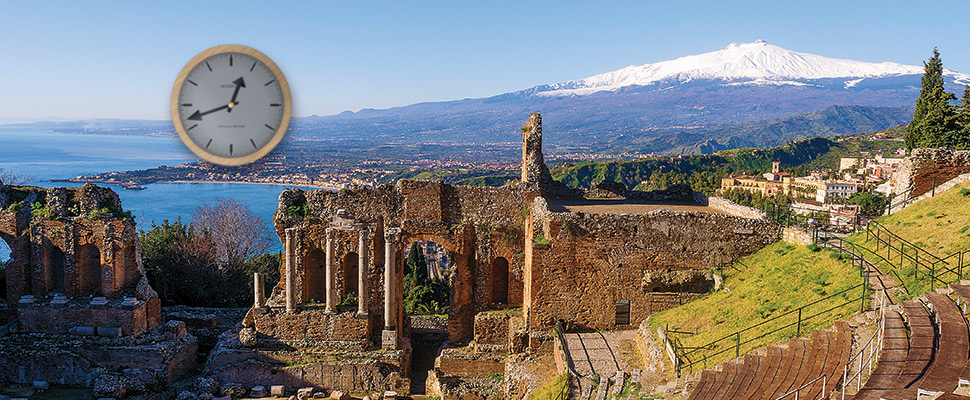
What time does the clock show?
12:42
